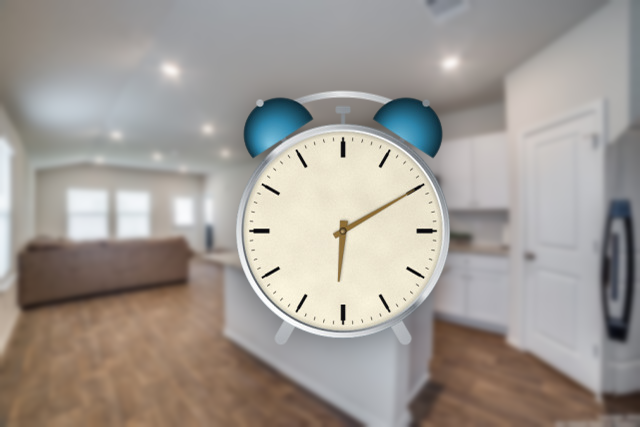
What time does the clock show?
6:10
